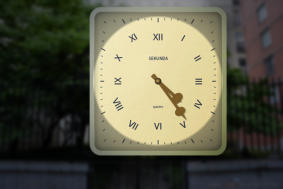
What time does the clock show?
4:24
